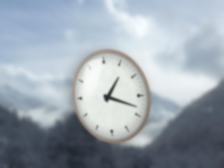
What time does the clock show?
1:18
